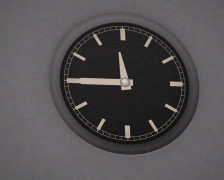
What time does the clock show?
11:45
